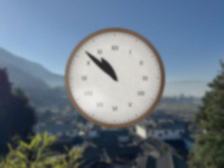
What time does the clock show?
10:52
